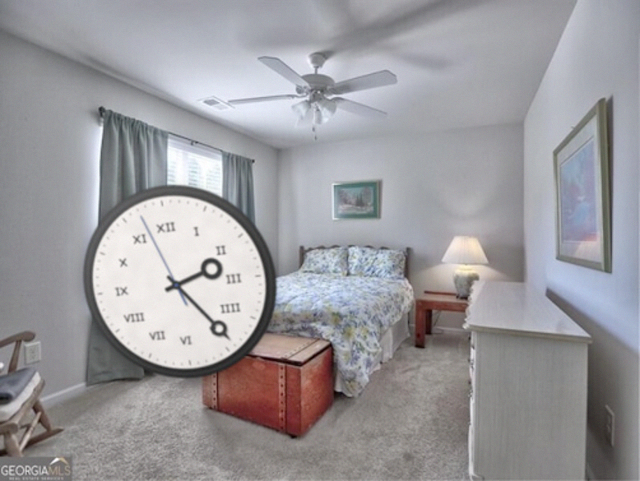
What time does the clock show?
2:23:57
